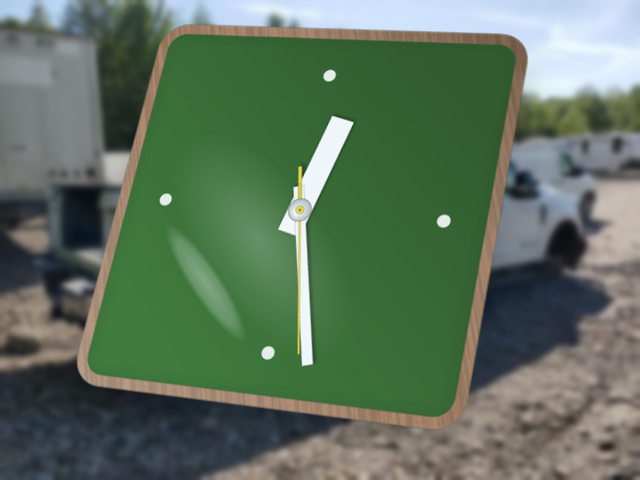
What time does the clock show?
12:27:28
